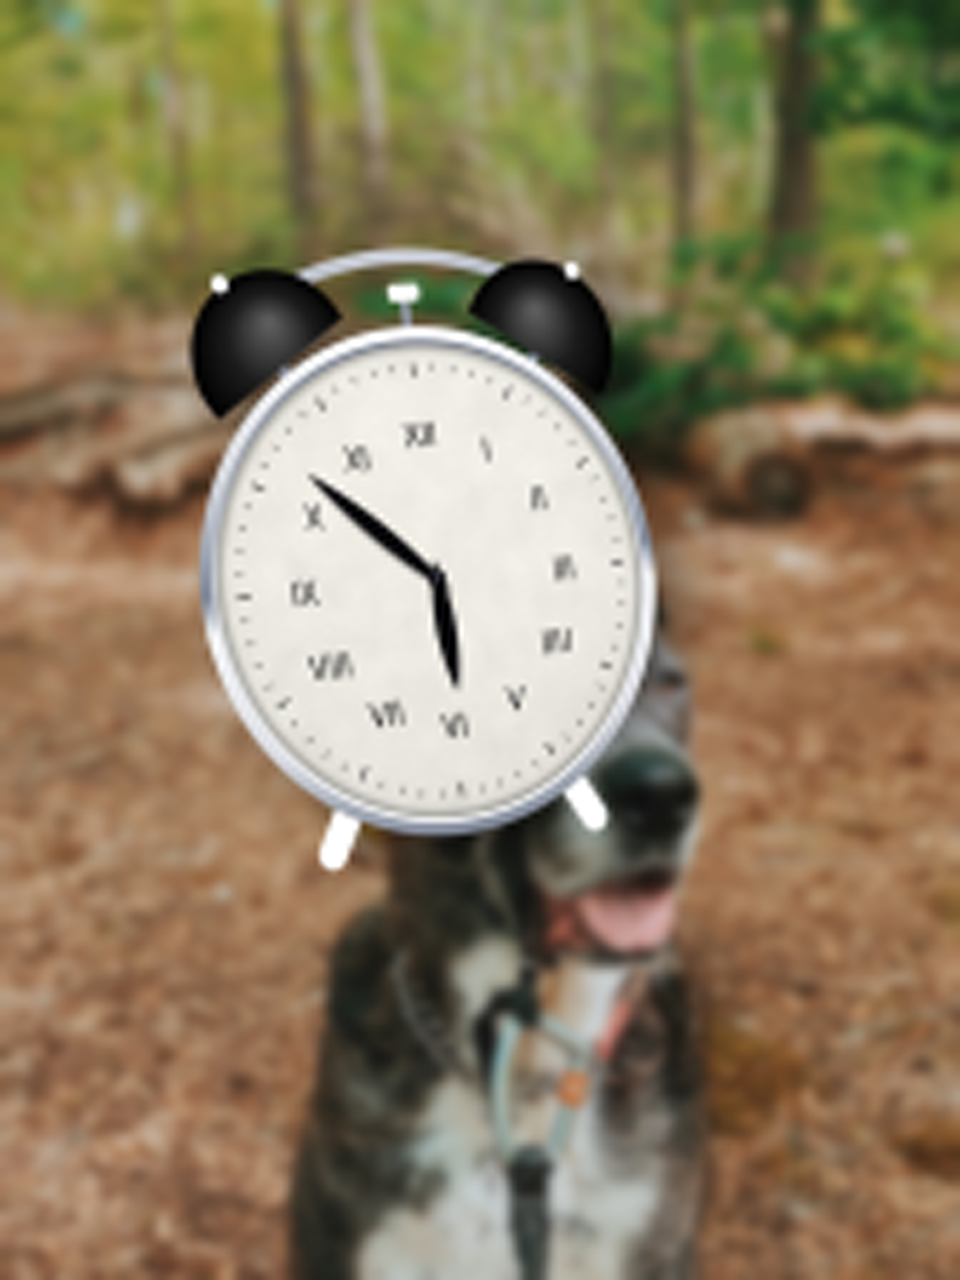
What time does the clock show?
5:52
